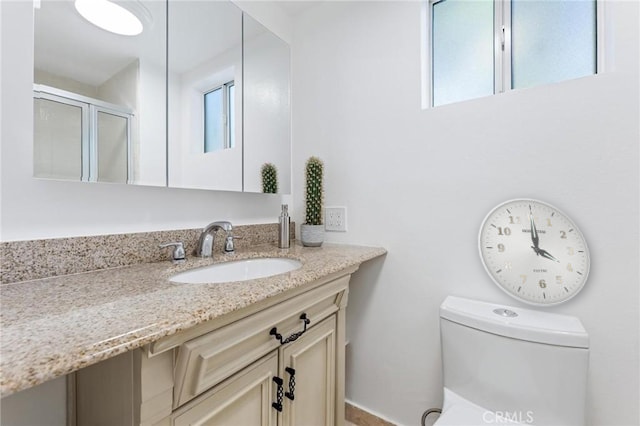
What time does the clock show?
4:00
